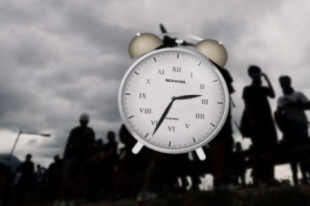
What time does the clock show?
2:34
